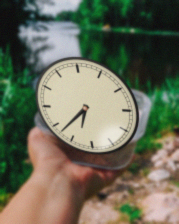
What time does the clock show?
6:38
